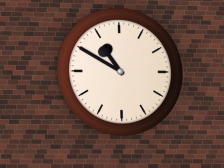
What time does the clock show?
10:50
